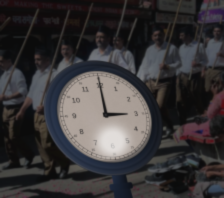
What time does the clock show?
3:00
